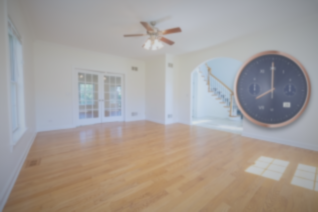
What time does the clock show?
8:00
